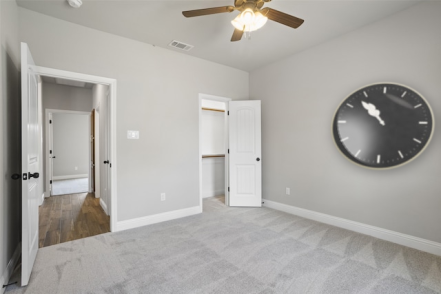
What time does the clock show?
10:53
